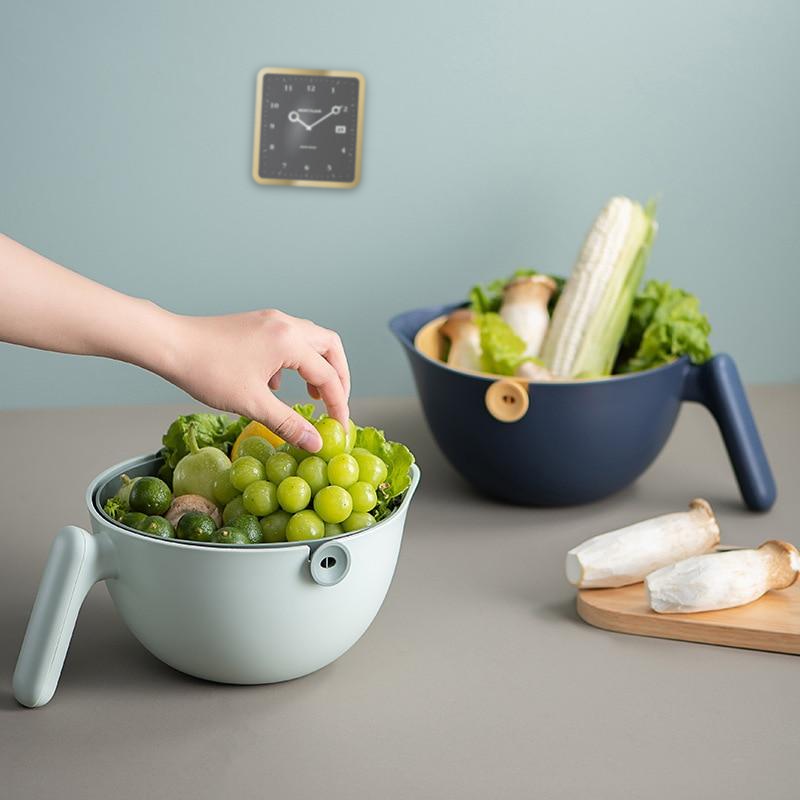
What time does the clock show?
10:09
